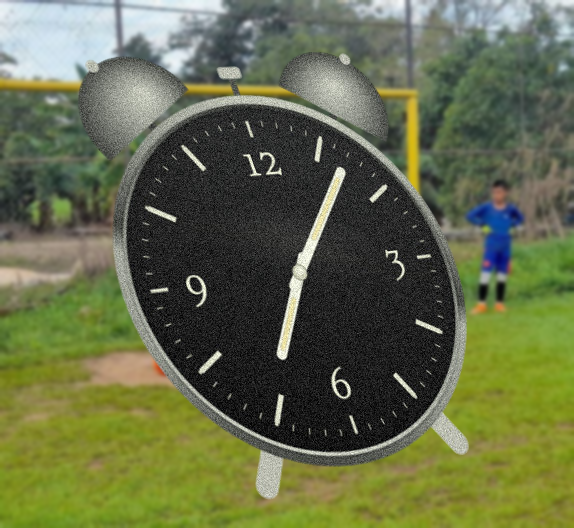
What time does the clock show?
7:07
